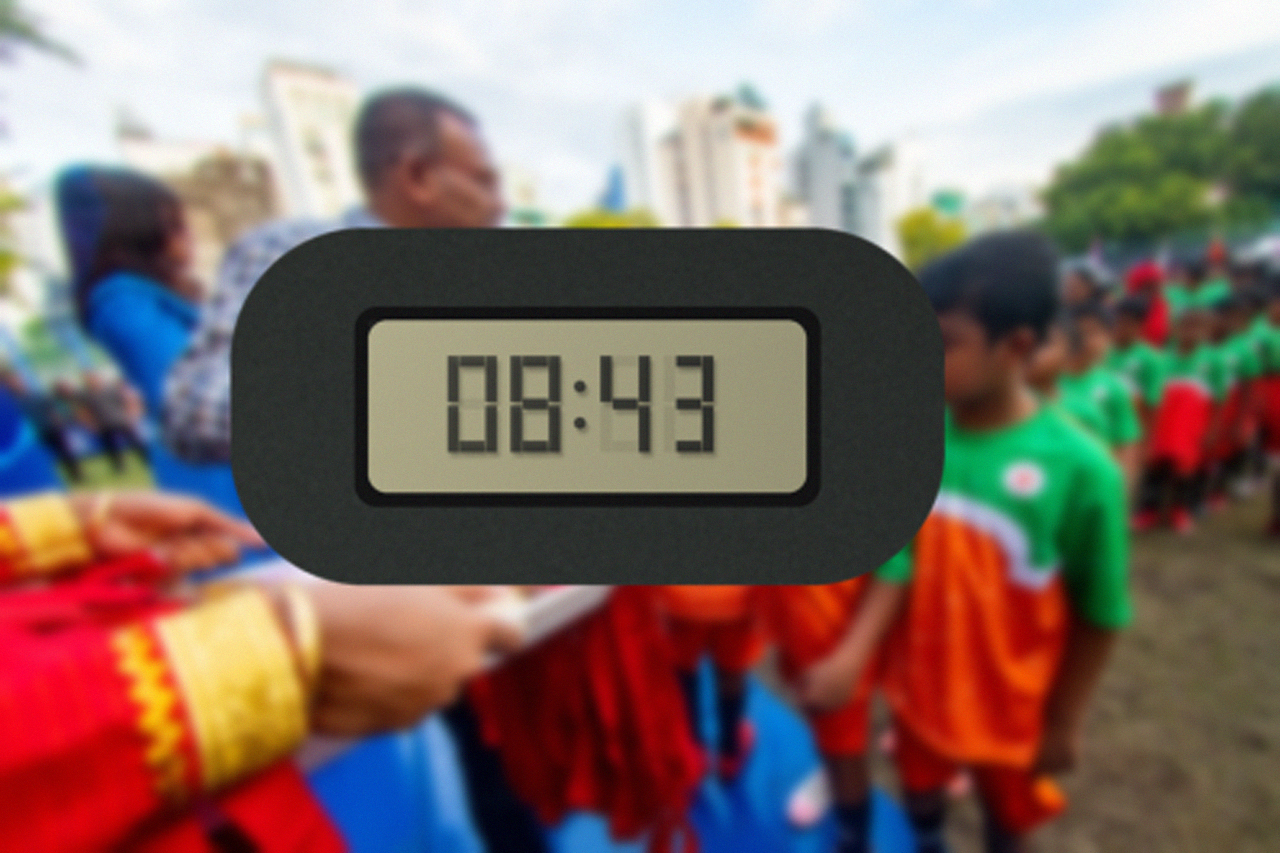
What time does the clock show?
8:43
